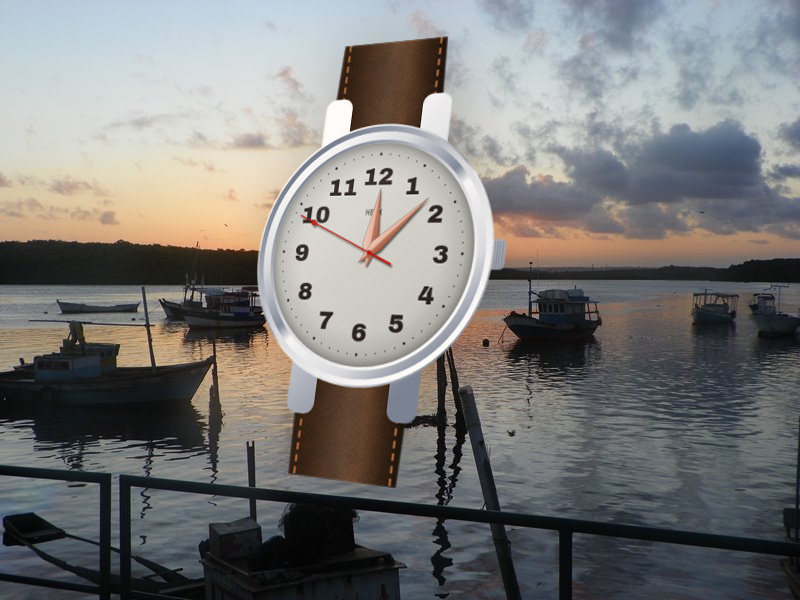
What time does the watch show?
12:07:49
